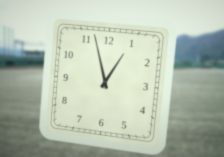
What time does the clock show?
12:57
